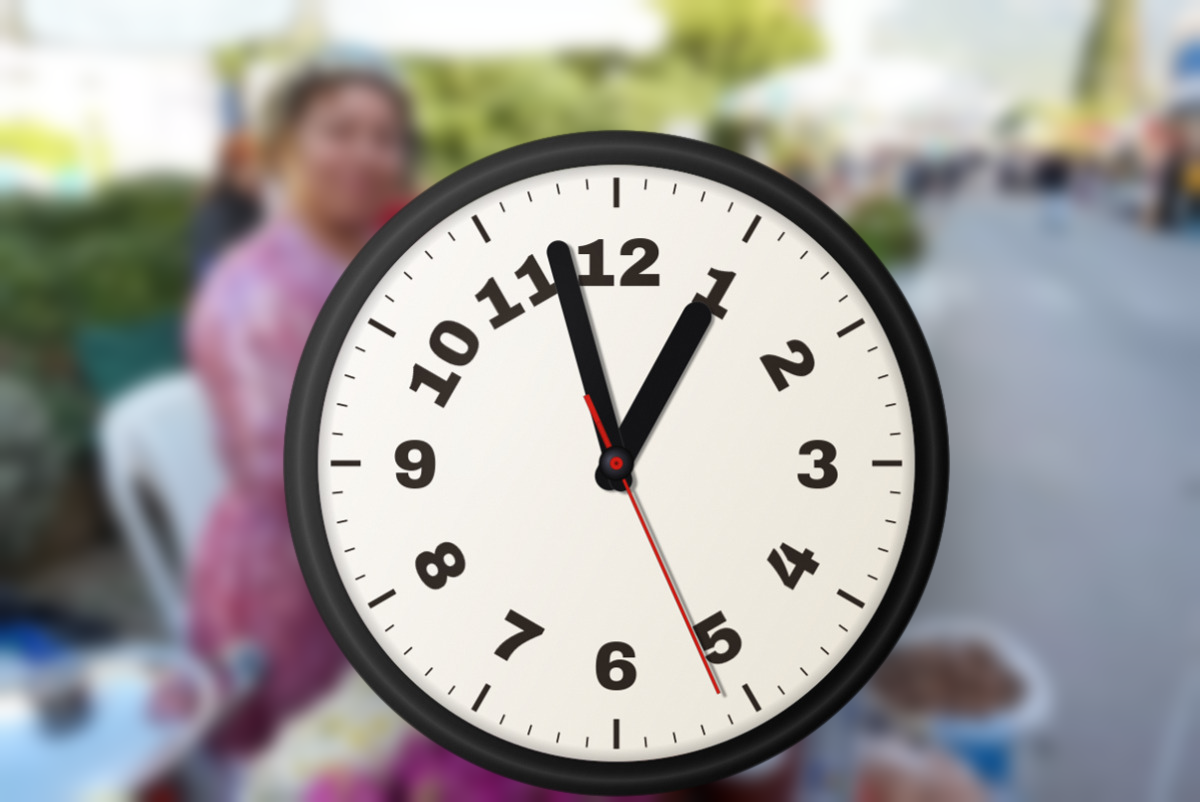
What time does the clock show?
12:57:26
